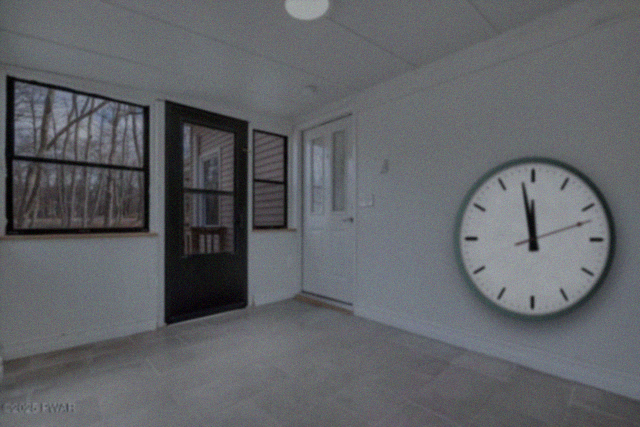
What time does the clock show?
11:58:12
